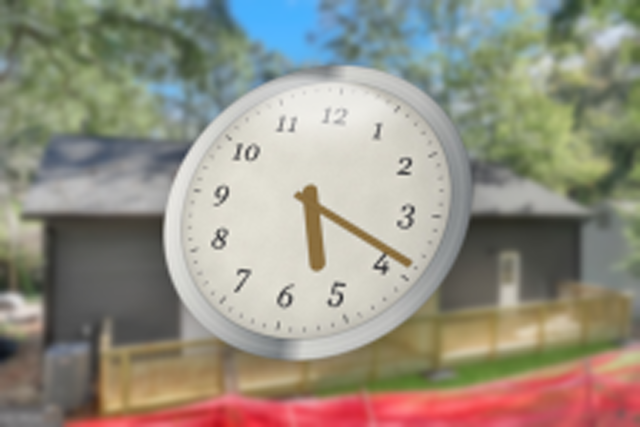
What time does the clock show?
5:19
